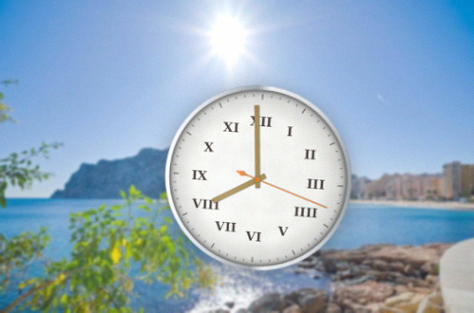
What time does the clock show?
7:59:18
